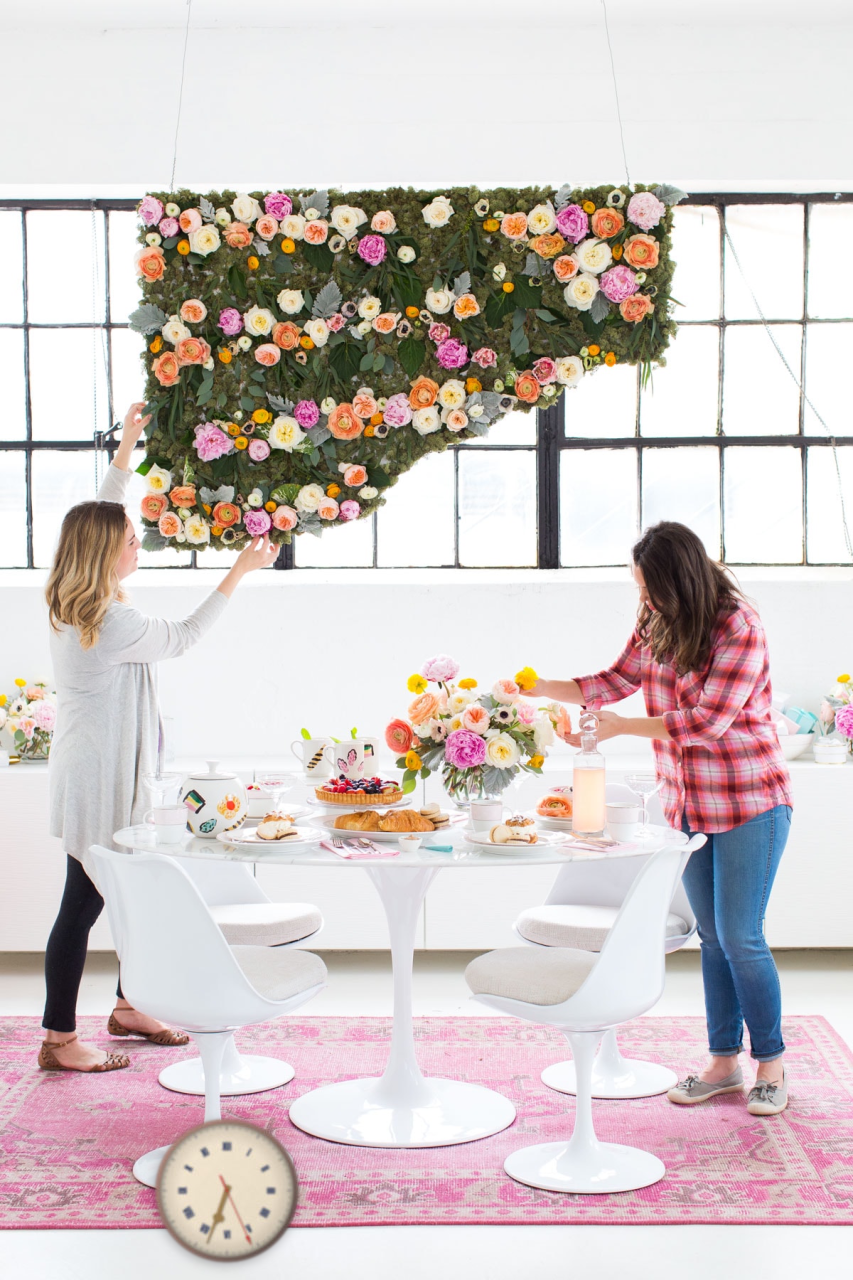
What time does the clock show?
6:33:26
